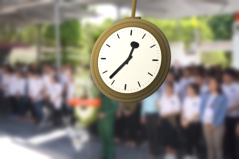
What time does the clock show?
12:37
